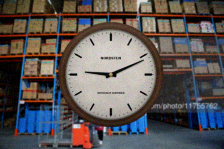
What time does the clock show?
9:11
